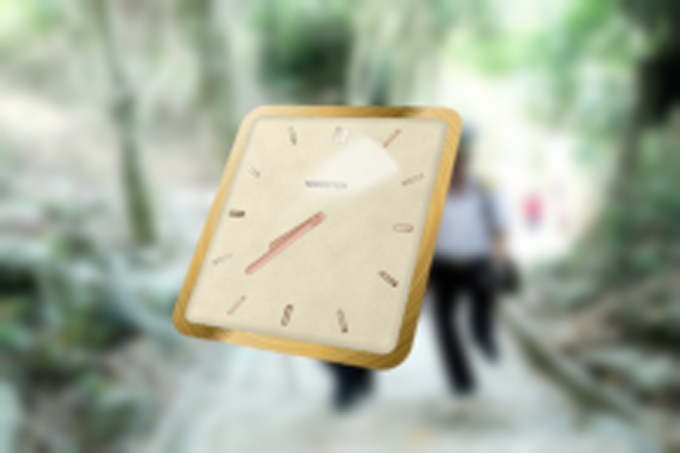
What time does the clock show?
7:37
